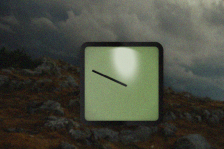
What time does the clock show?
9:49
